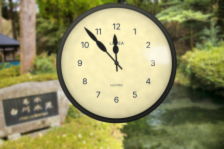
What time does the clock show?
11:53
